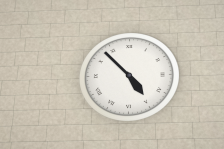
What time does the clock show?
4:53
